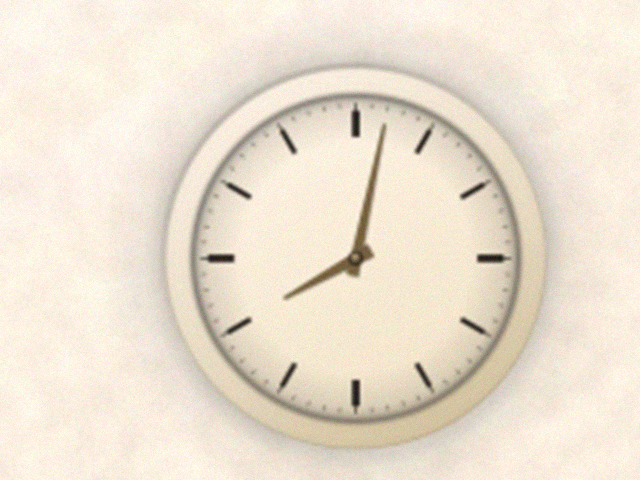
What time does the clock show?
8:02
